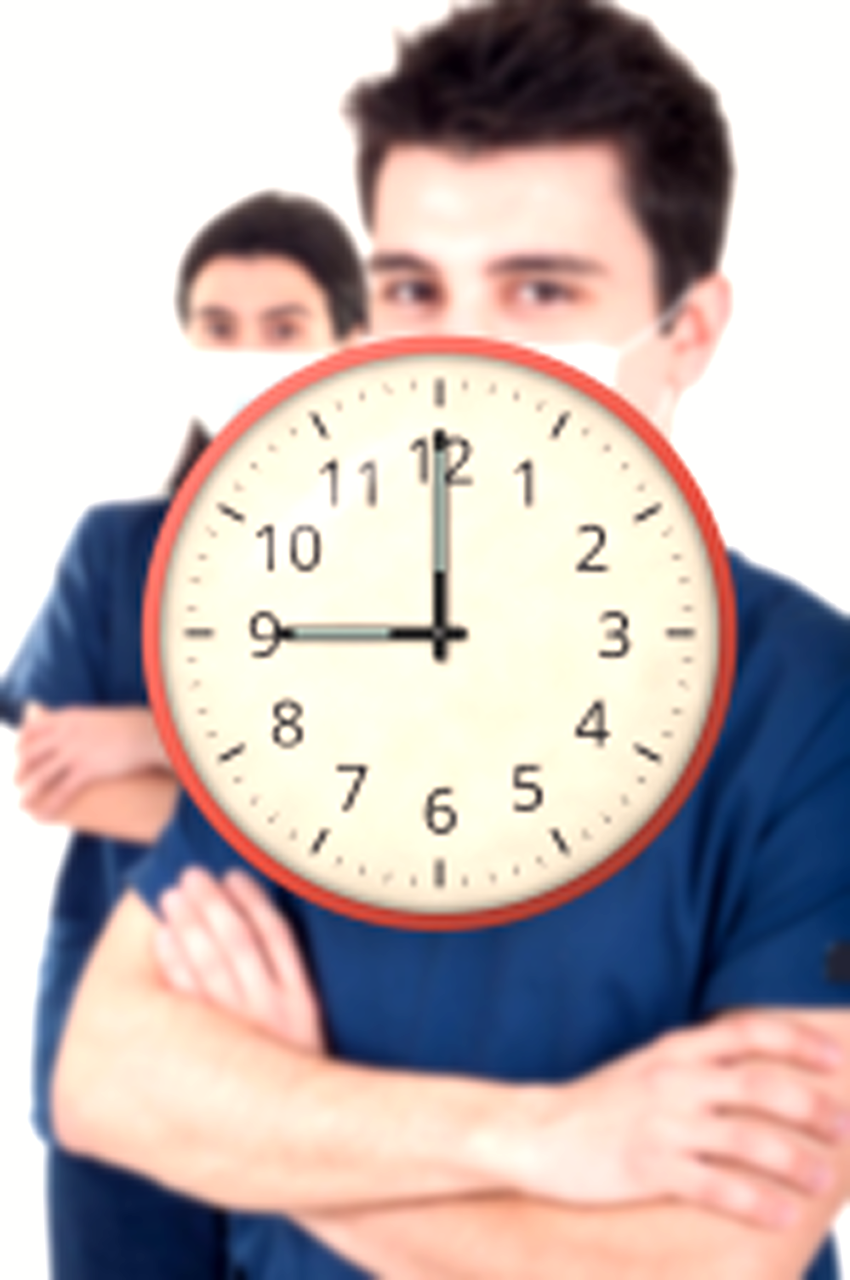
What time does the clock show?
9:00
